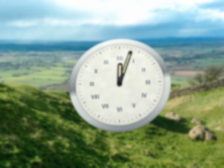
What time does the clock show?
12:03
